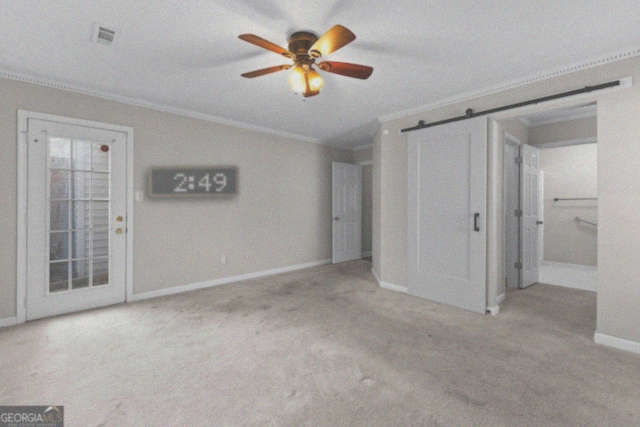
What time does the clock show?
2:49
